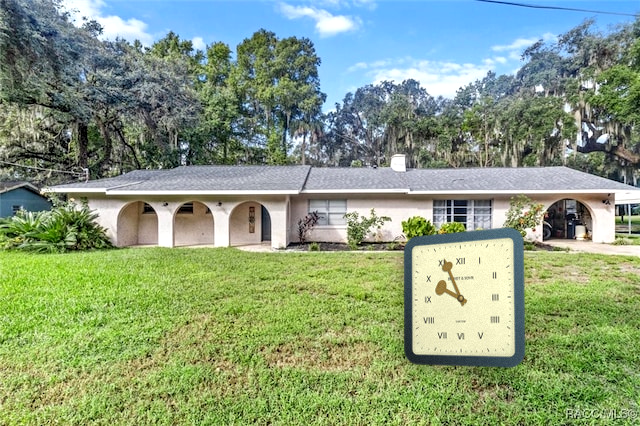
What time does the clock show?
9:56
